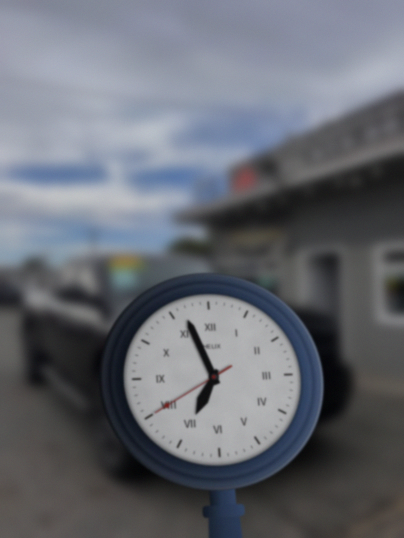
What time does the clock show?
6:56:40
